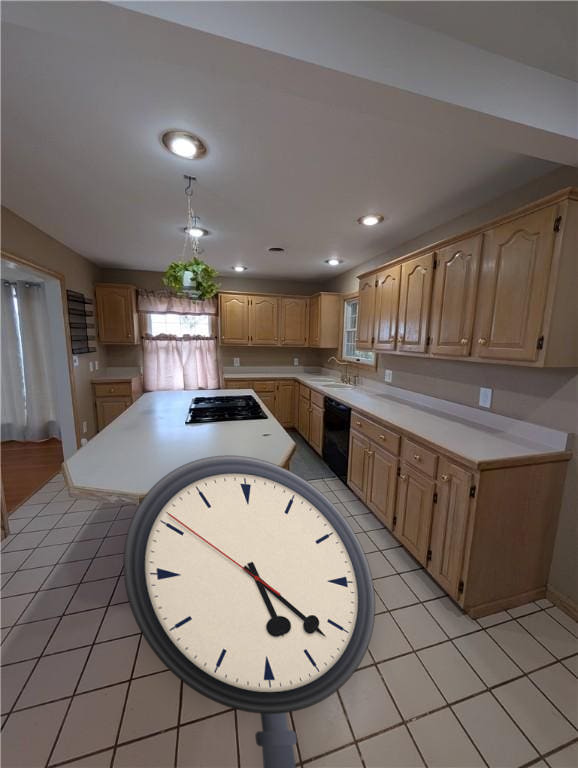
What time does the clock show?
5:21:51
